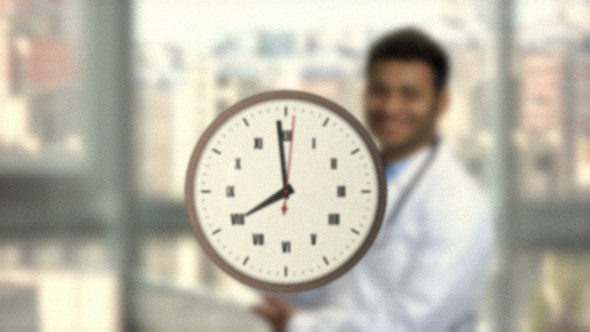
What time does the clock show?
7:59:01
